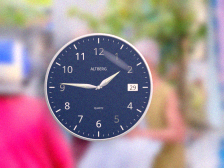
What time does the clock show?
1:46
